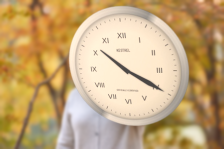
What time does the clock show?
10:20
